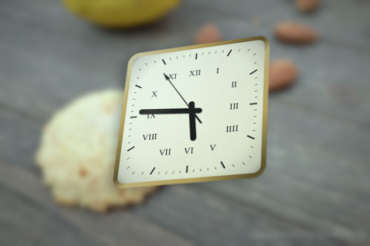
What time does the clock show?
5:45:54
